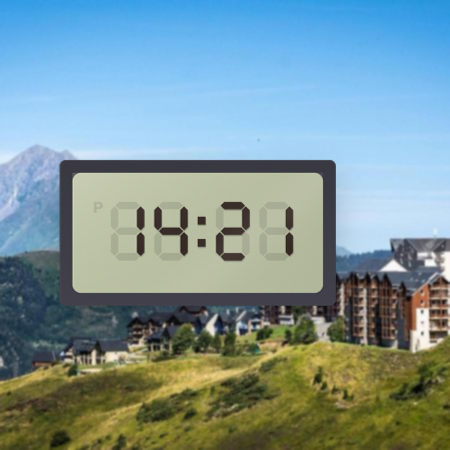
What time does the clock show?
14:21
